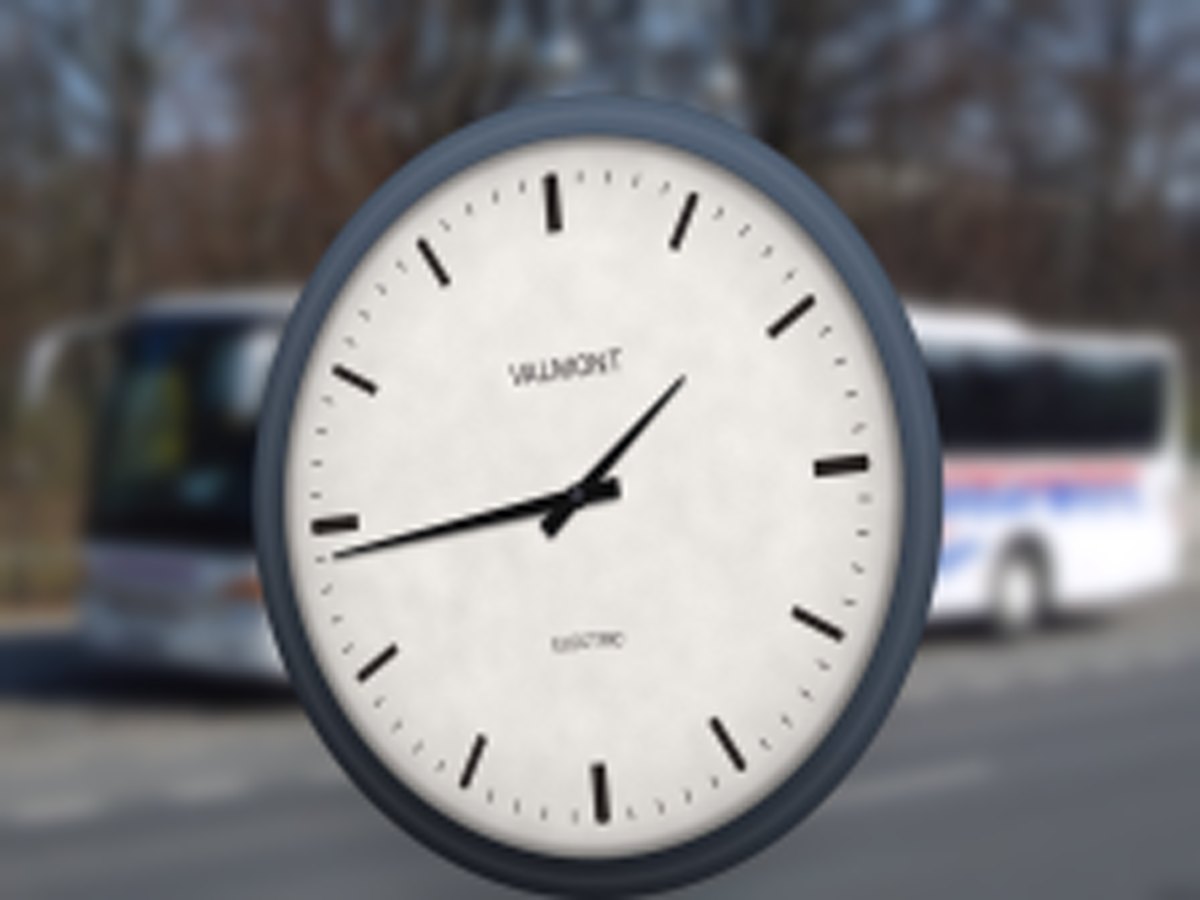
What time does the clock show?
1:44
